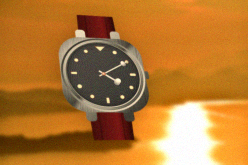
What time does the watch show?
4:10
